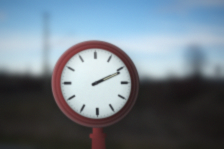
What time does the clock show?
2:11
